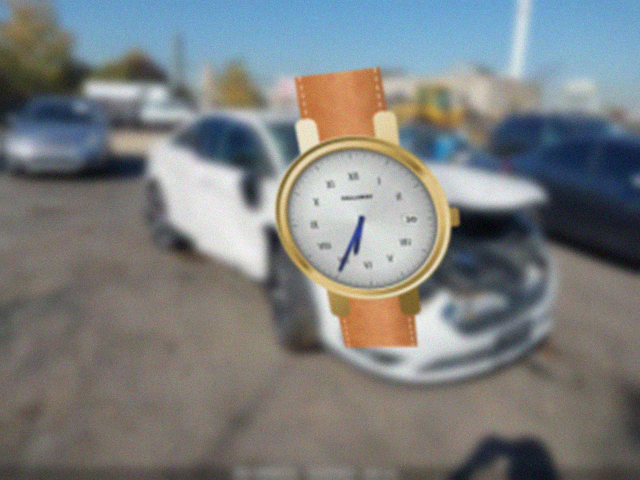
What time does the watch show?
6:35
